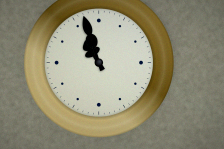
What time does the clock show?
10:57
